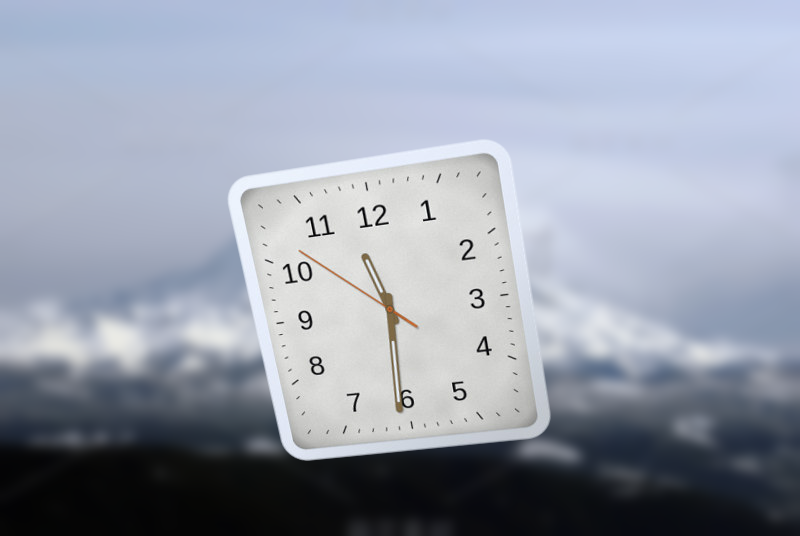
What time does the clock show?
11:30:52
